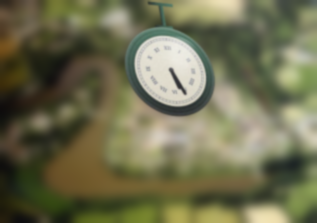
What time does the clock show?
5:26
